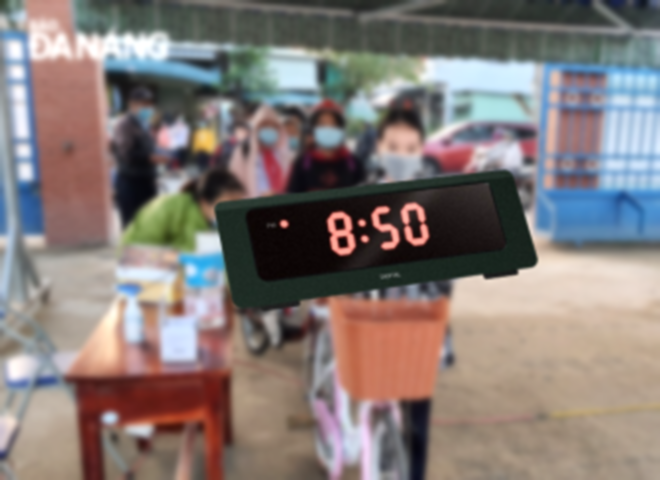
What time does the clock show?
8:50
